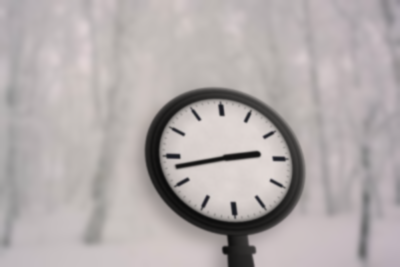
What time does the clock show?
2:43
